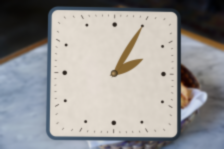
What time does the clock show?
2:05
